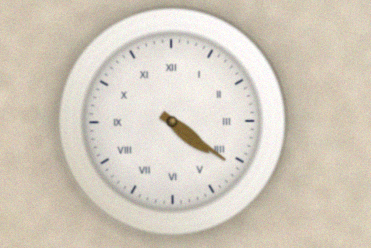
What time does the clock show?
4:21
